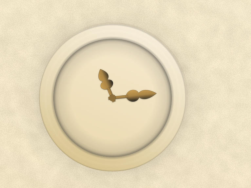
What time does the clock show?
11:14
